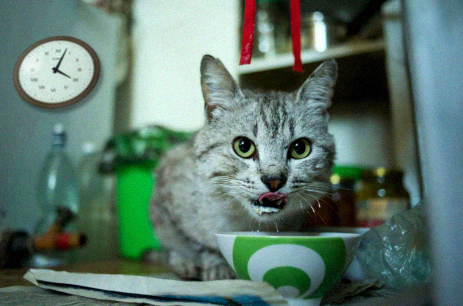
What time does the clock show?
4:03
